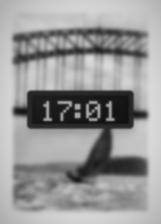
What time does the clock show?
17:01
